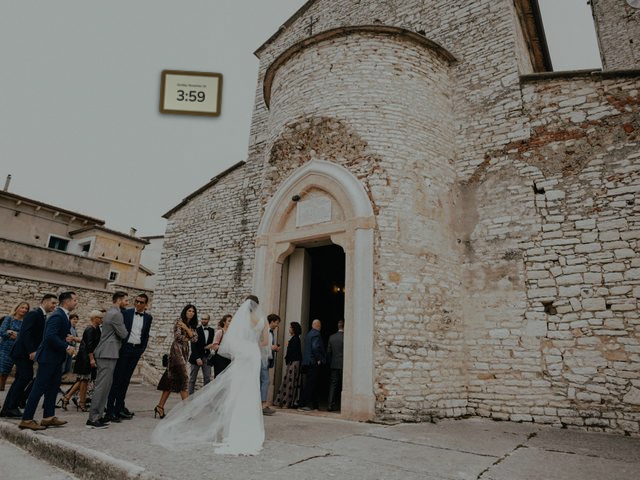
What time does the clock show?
3:59
